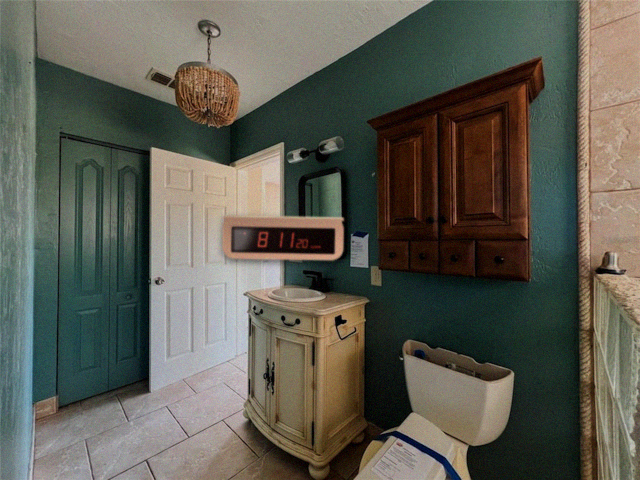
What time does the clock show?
8:11
